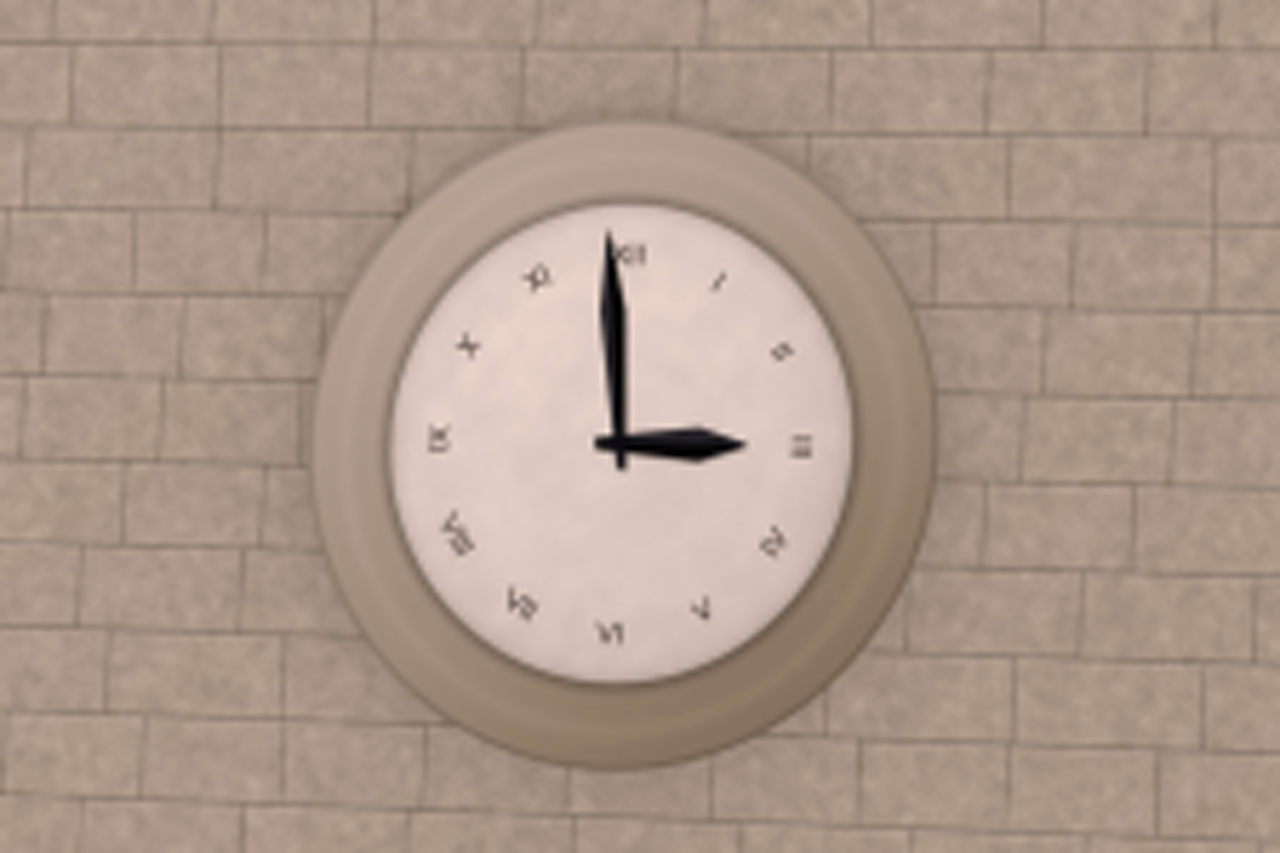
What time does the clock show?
2:59
